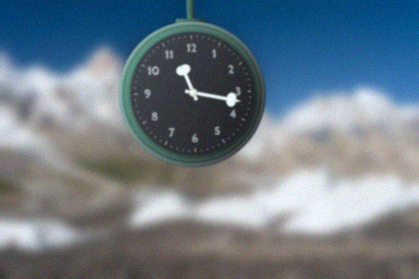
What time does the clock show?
11:17
